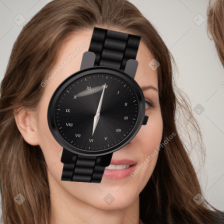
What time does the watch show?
6:00
